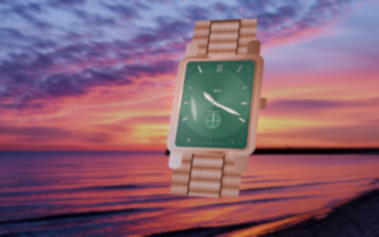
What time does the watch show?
10:19
